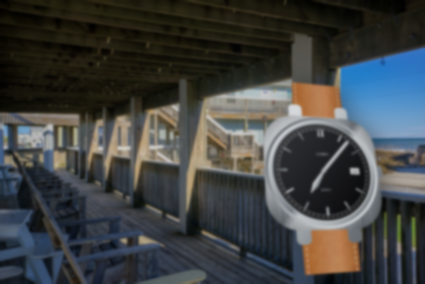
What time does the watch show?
7:07
